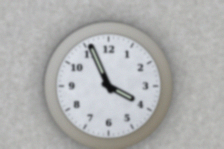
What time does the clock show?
3:56
